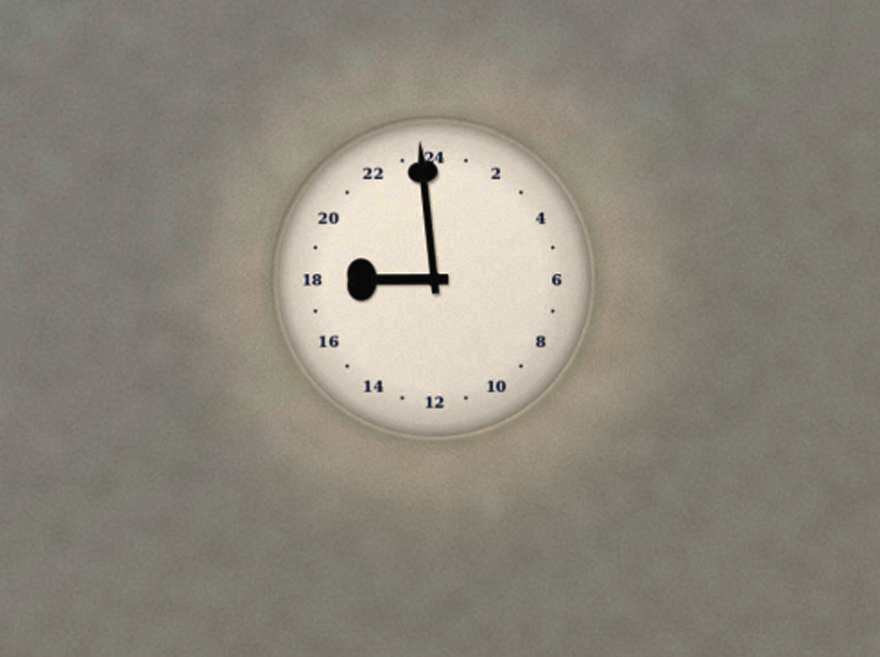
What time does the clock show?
17:59
